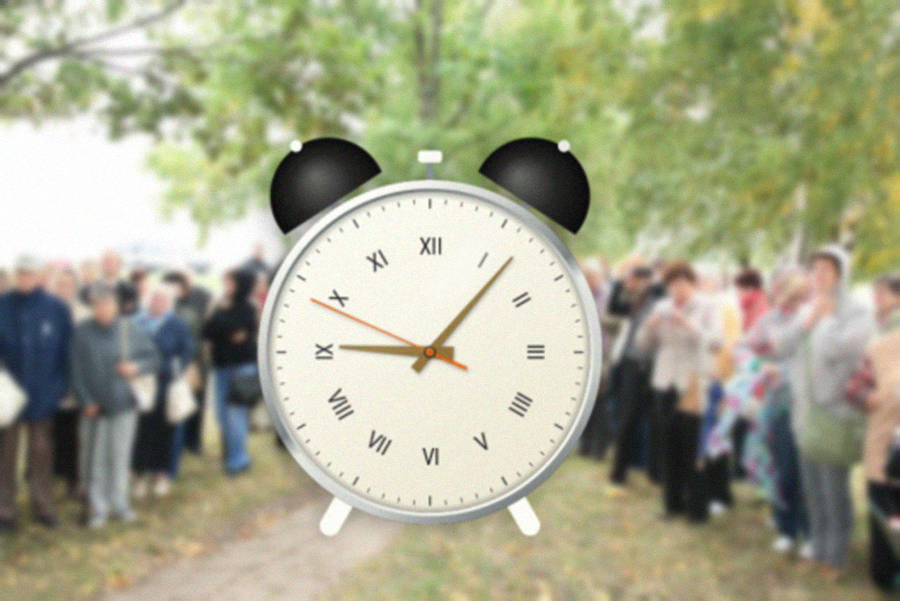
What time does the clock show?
9:06:49
